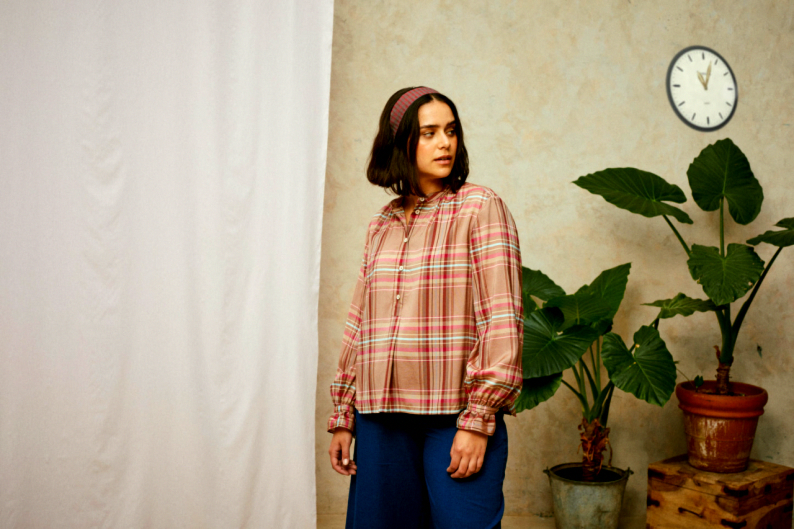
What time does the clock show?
11:03
